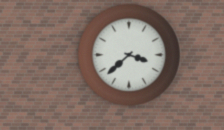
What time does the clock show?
3:38
